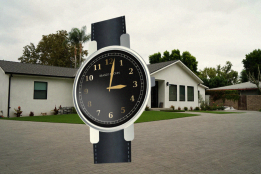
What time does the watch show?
3:02
